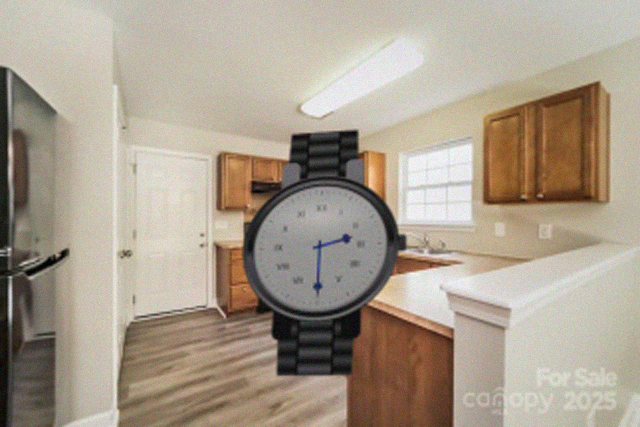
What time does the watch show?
2:30
